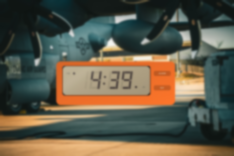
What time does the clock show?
4:39
